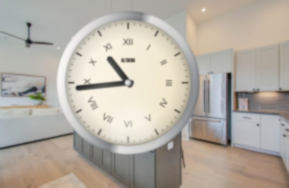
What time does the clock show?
10:44
